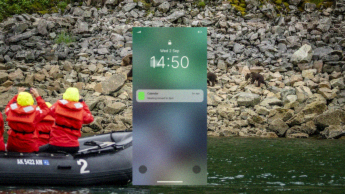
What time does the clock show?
14:50
